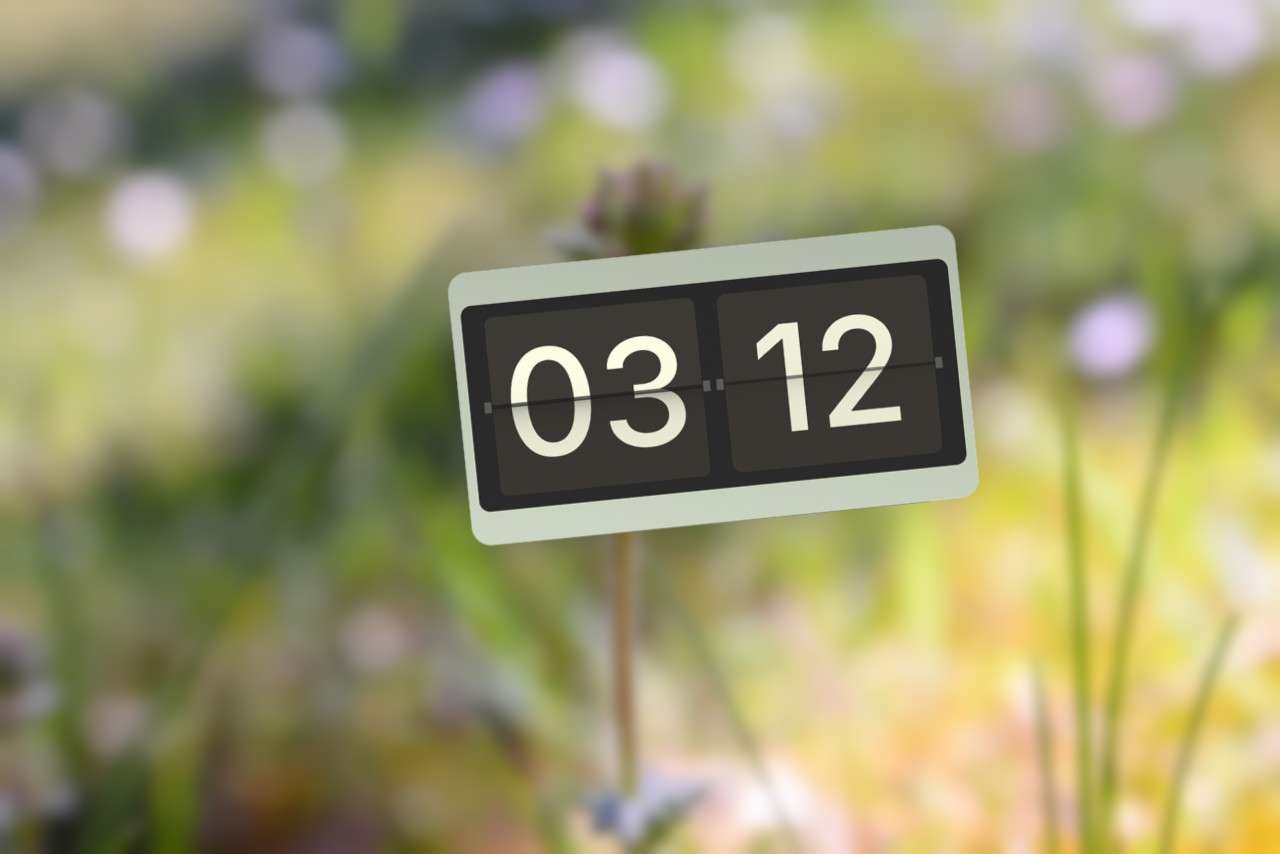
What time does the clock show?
3:12
